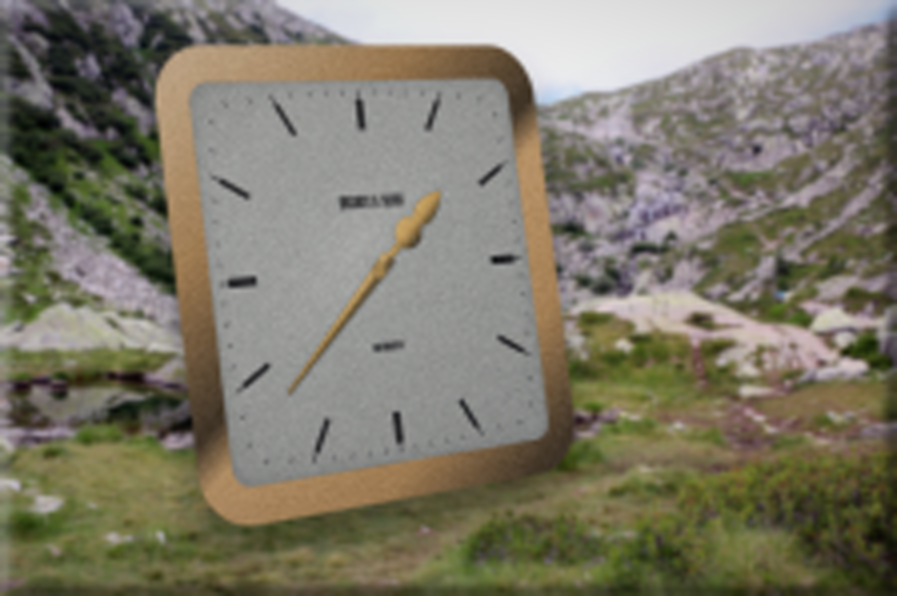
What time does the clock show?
1:38
